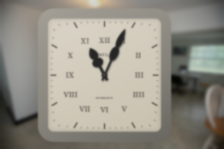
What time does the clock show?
11:04
